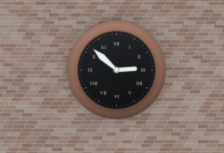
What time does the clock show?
2:52
